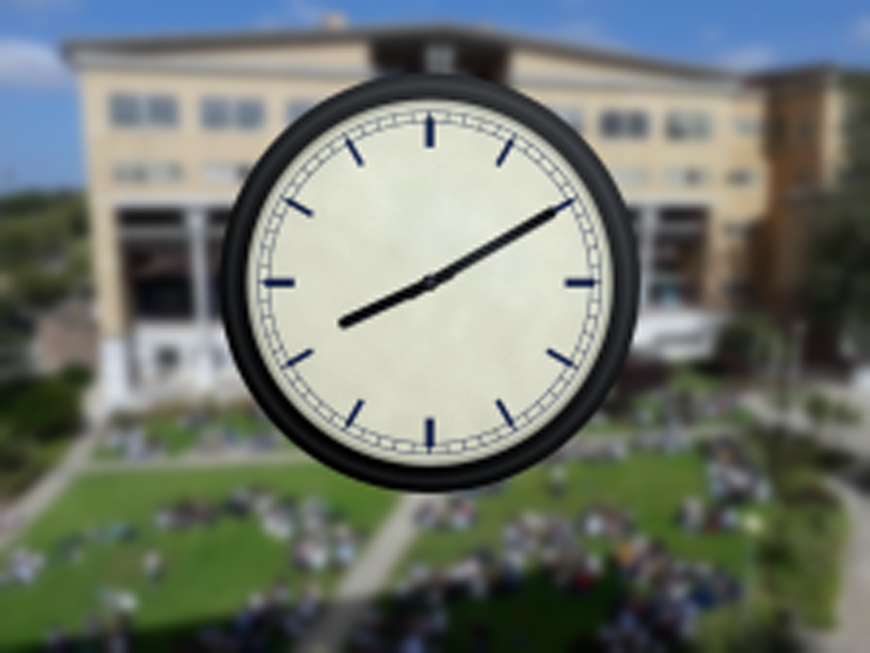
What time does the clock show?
8:10
